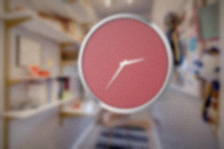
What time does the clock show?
2:36
